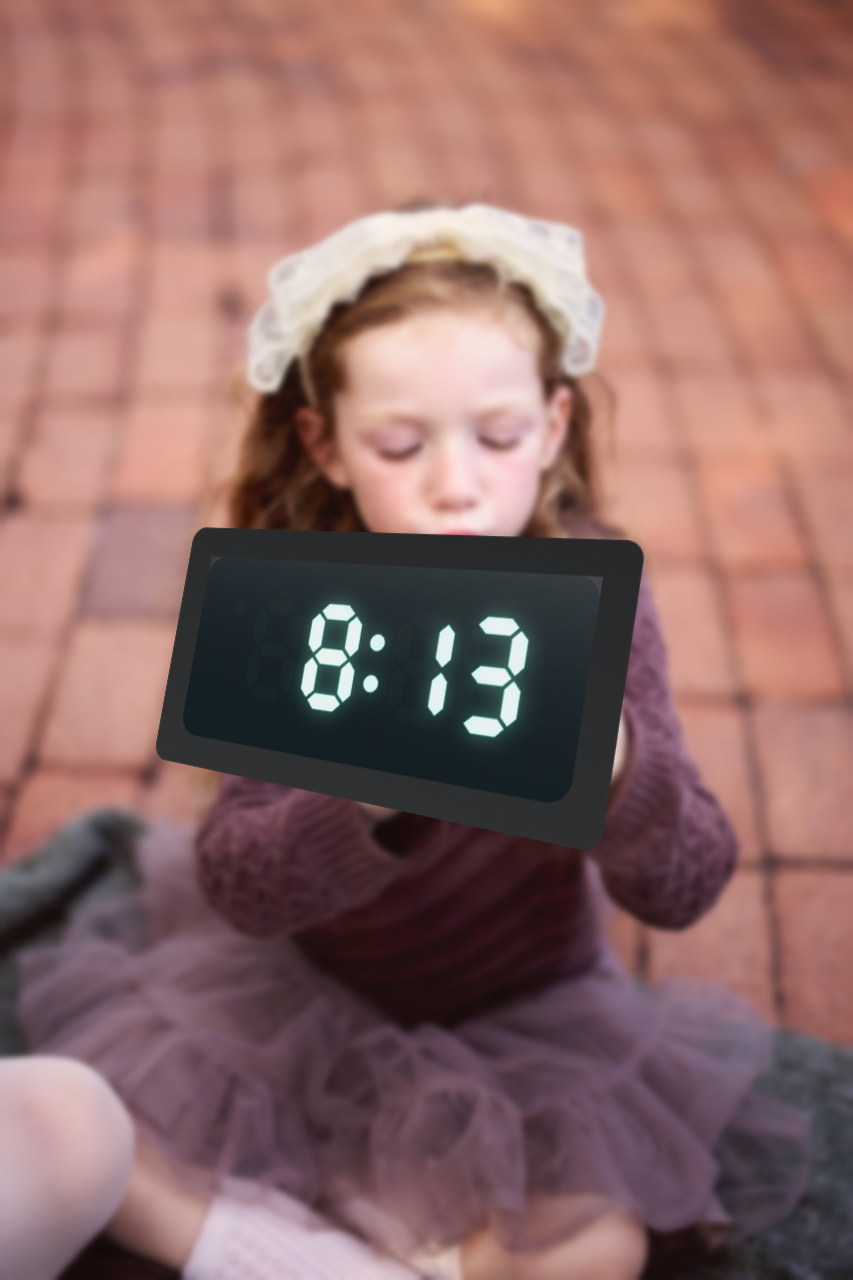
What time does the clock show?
8:13
